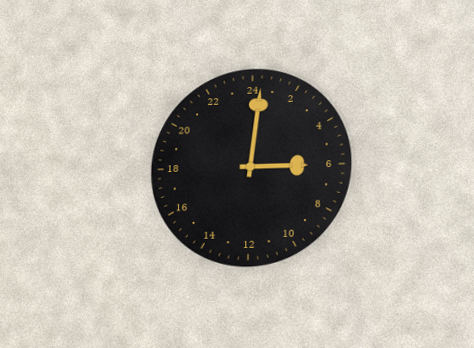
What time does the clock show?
6:01
